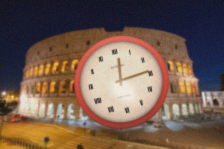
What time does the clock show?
12:14
